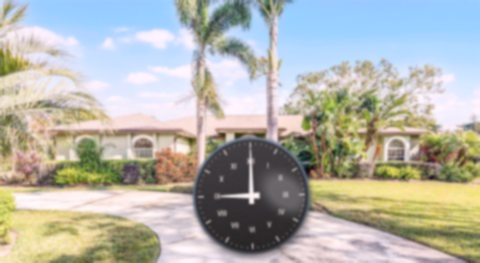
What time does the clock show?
9:00
